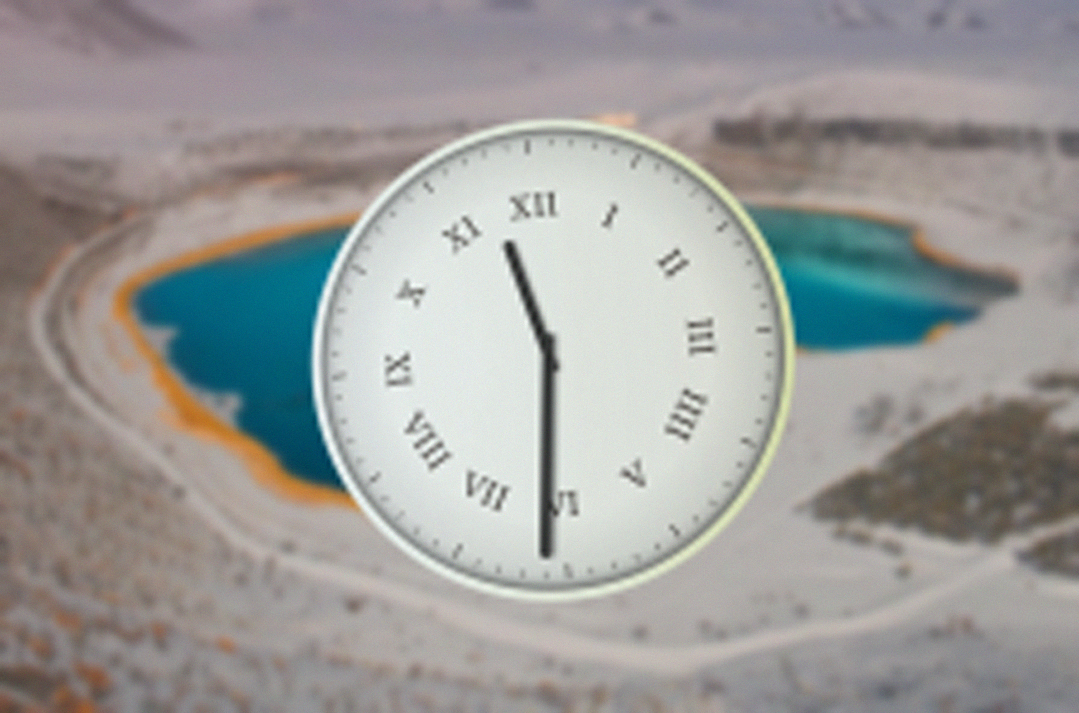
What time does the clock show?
11:31
